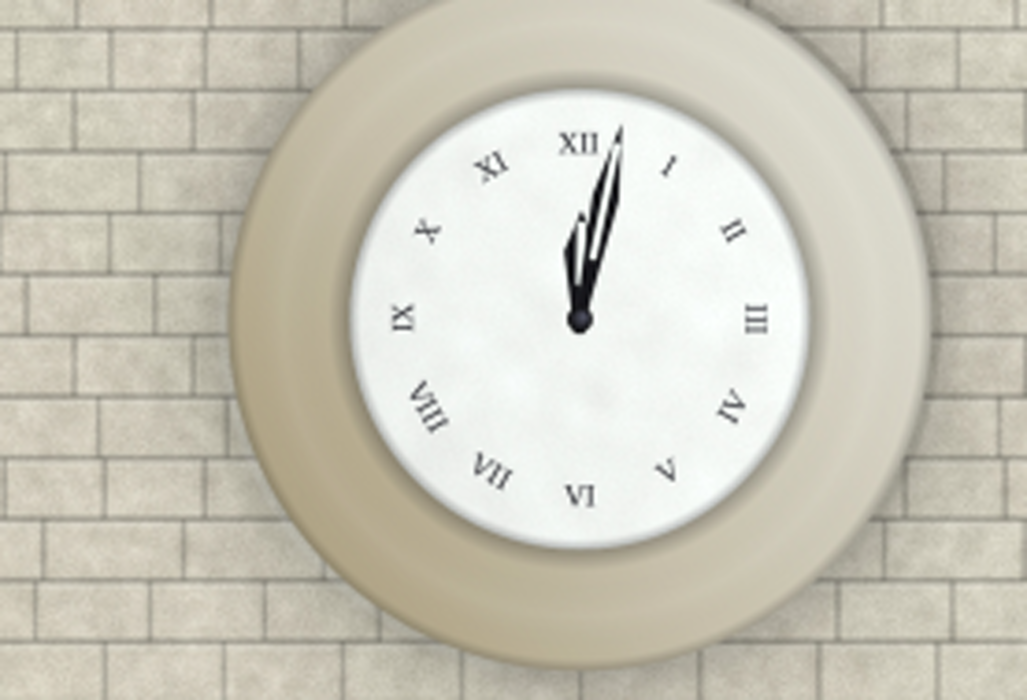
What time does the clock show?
12:02
